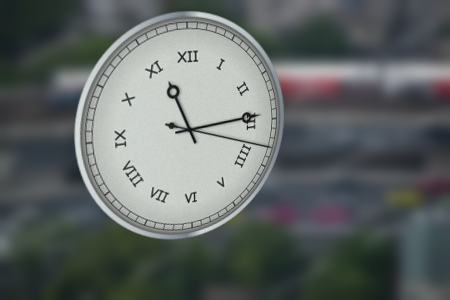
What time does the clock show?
11:14:18
